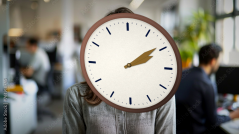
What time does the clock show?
2:09
